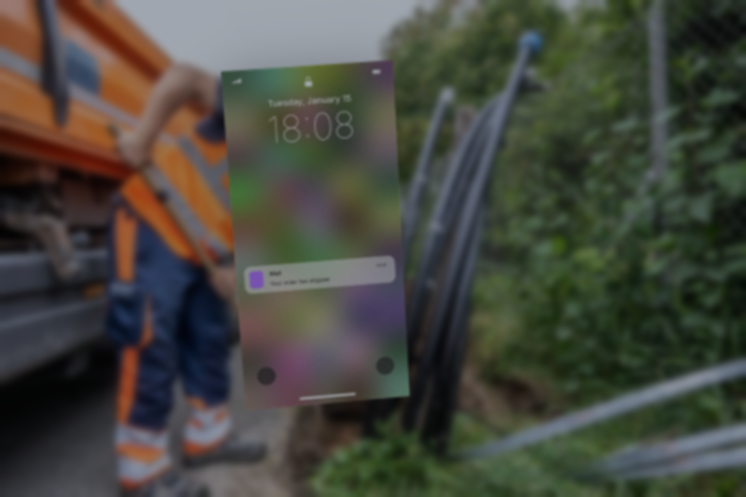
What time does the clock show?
18:08
